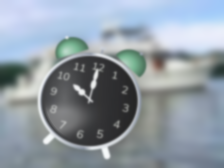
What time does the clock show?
10:00
